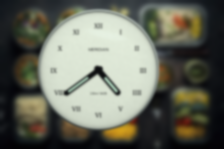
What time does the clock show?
4:39
